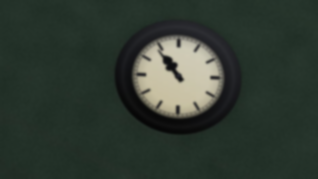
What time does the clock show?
10:54
